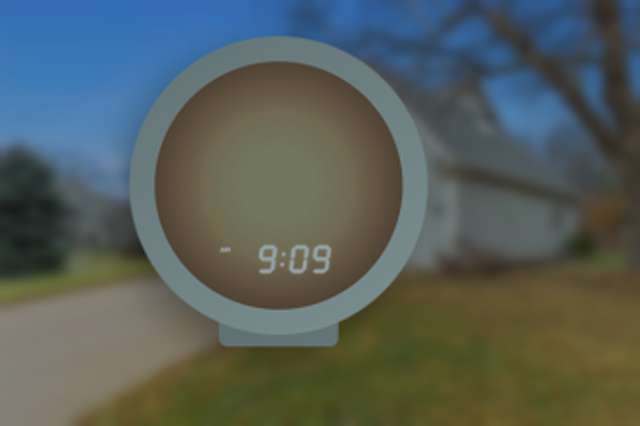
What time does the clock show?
9:09
